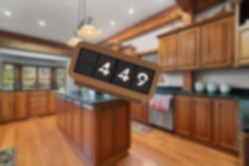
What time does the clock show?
4:49
